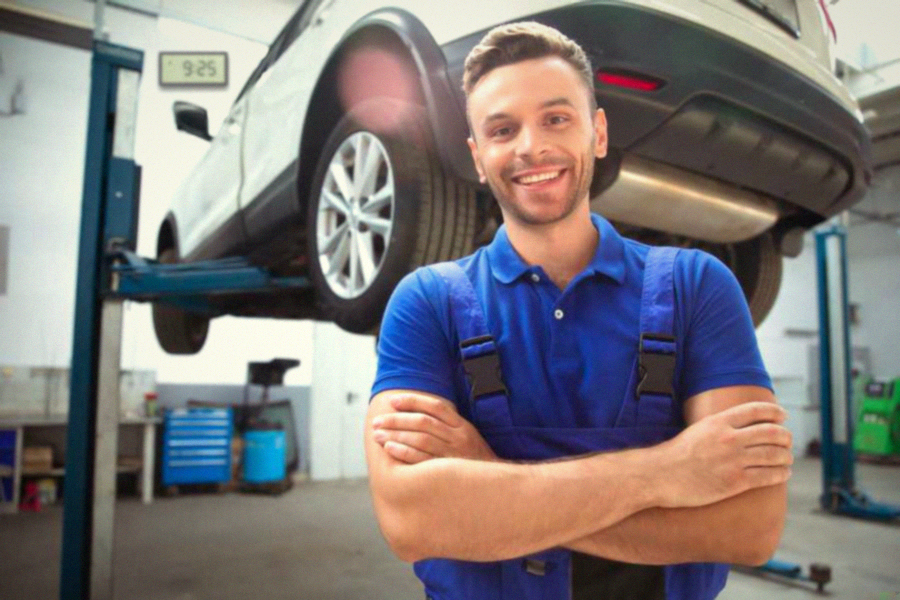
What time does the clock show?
9:25
